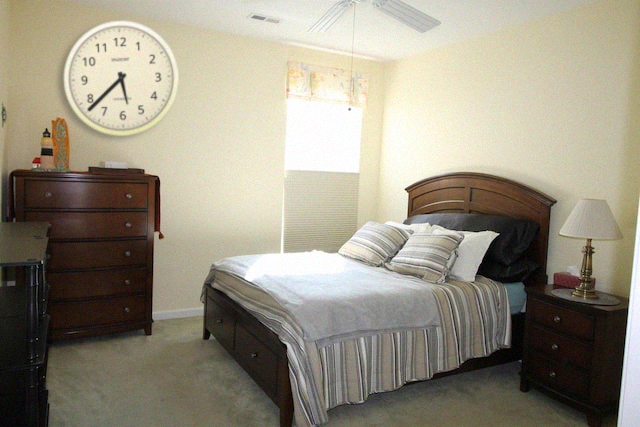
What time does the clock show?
5:38
